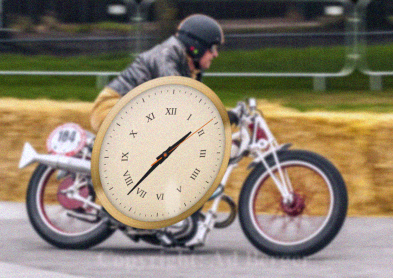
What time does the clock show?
1:37:09
